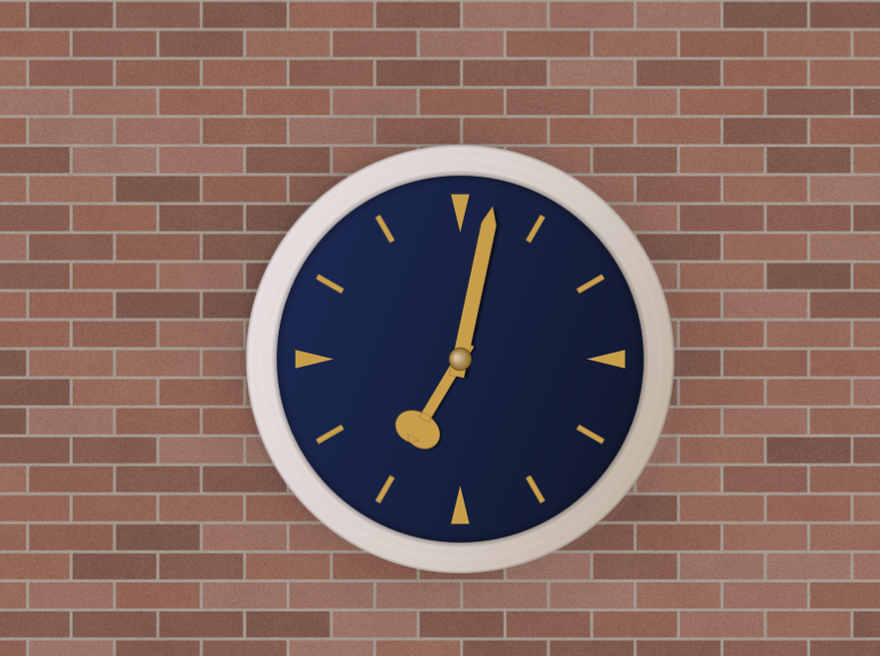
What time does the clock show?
7:02
